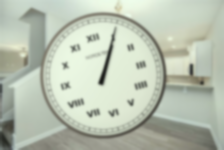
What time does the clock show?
1:05
